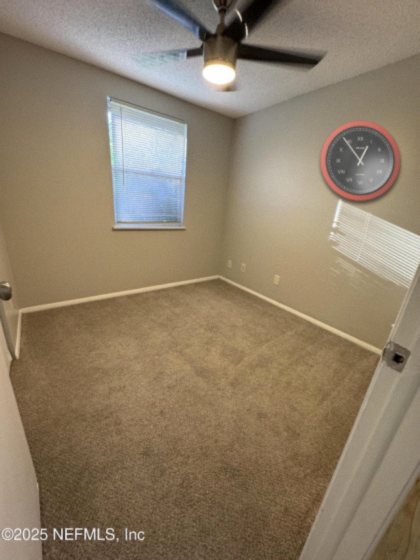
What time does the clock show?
12:54
